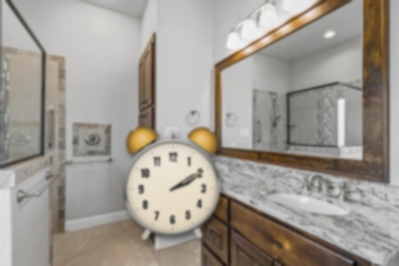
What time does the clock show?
2:10
